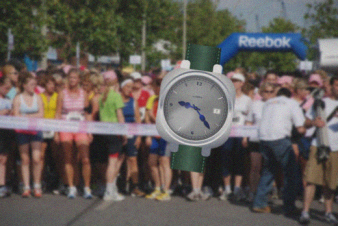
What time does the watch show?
9:23
